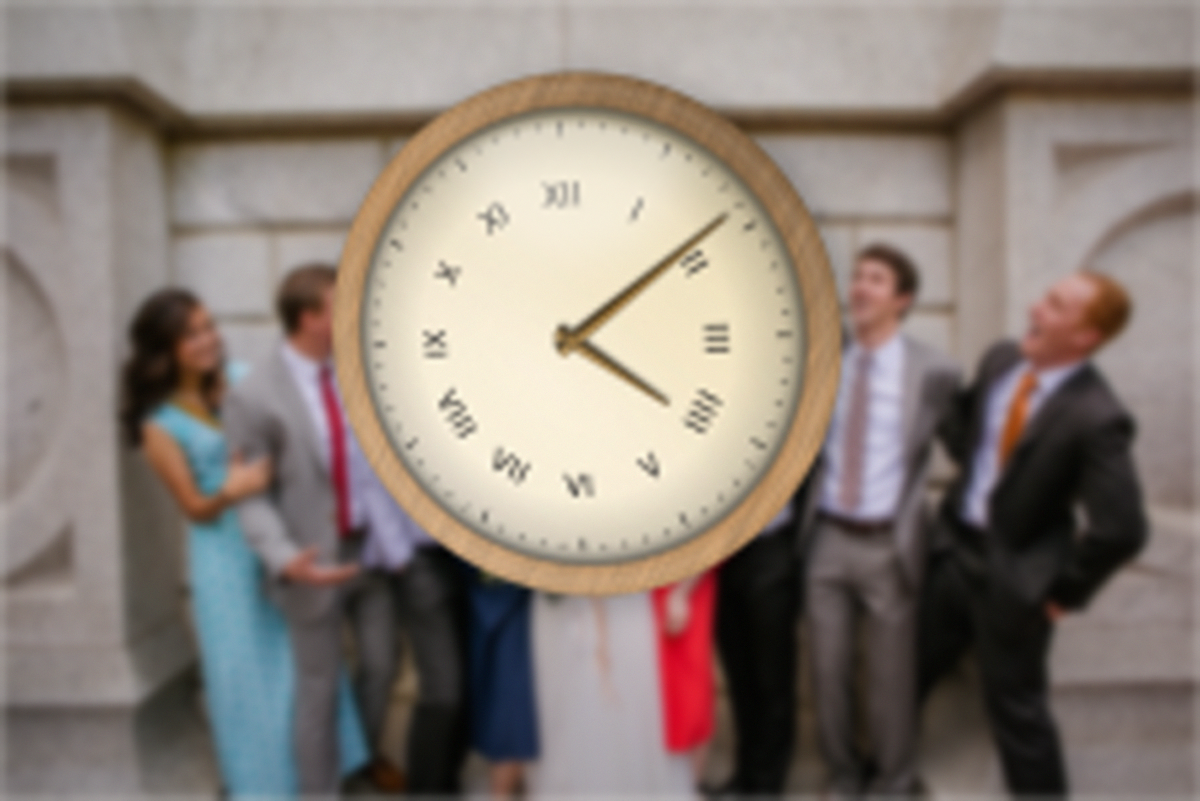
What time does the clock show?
4:09
